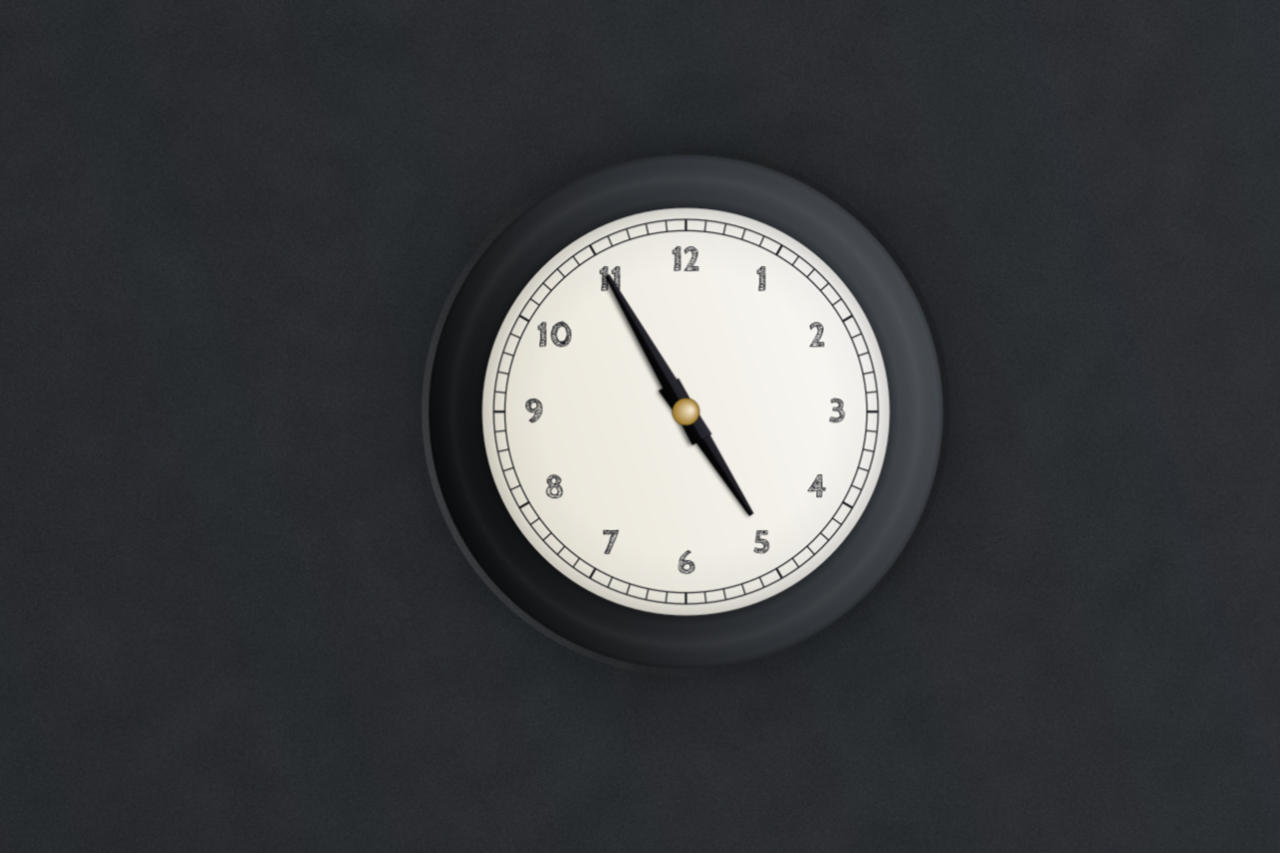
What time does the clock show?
4:55
